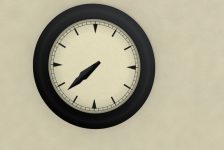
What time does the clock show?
7:38
